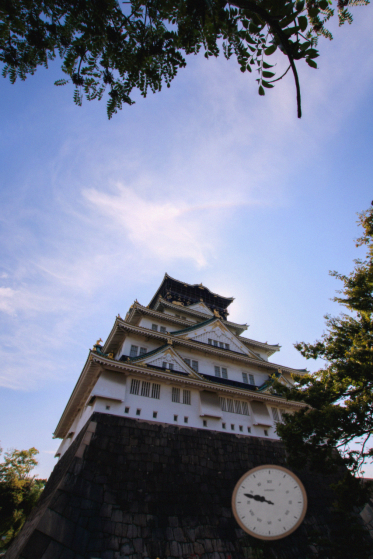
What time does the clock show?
9:48
